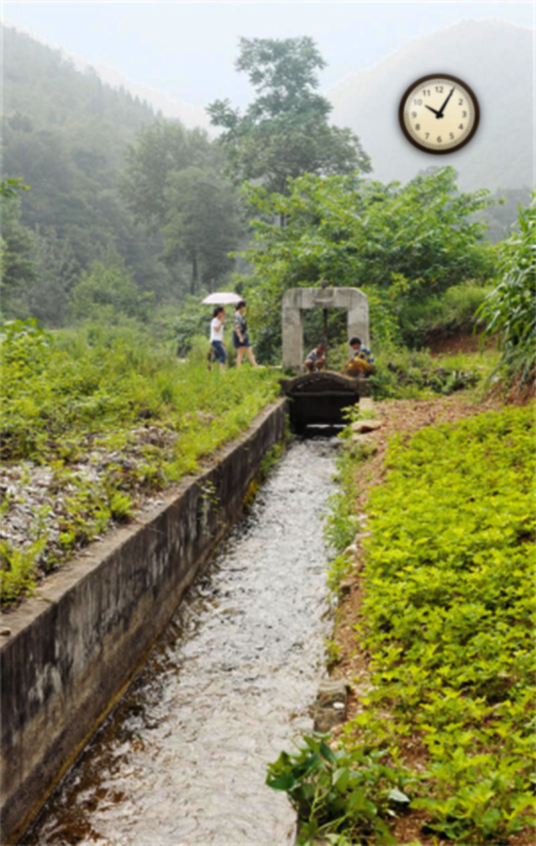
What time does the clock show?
10:05
